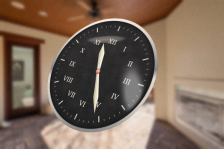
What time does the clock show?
11:26
